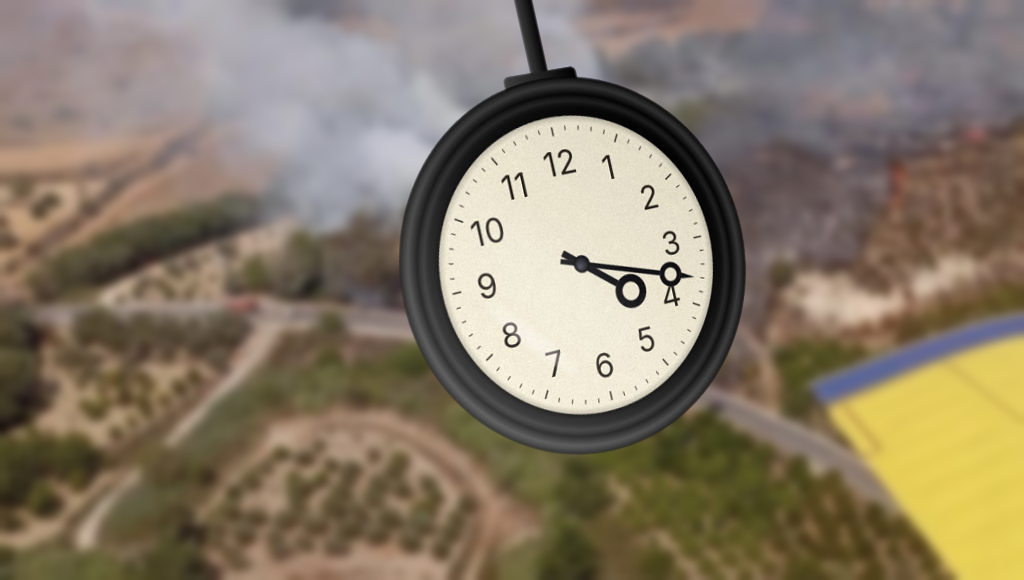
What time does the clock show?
4:18
